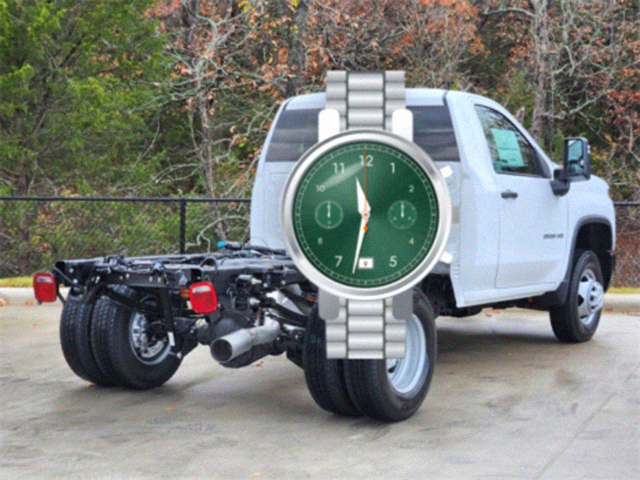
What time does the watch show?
11:32
